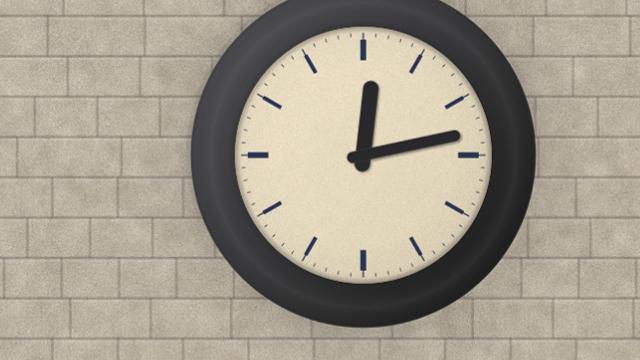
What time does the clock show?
12:13
